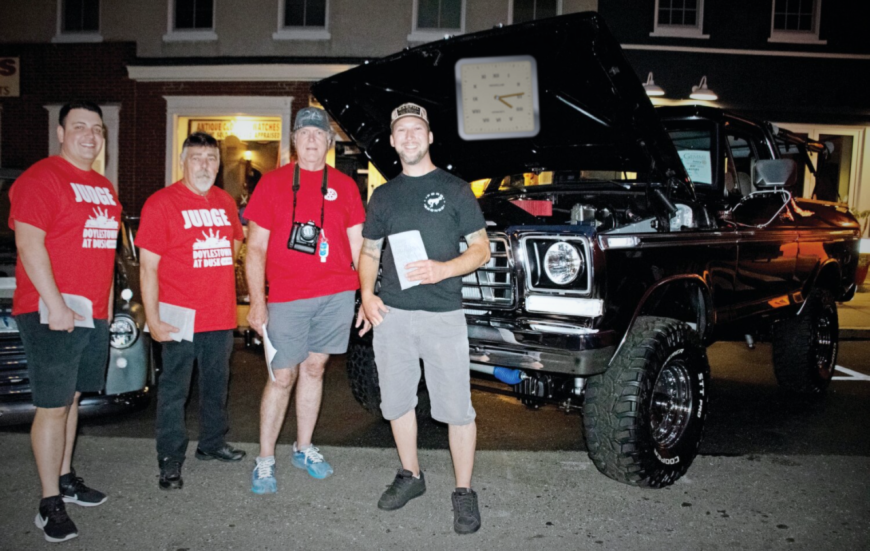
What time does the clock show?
4:14
